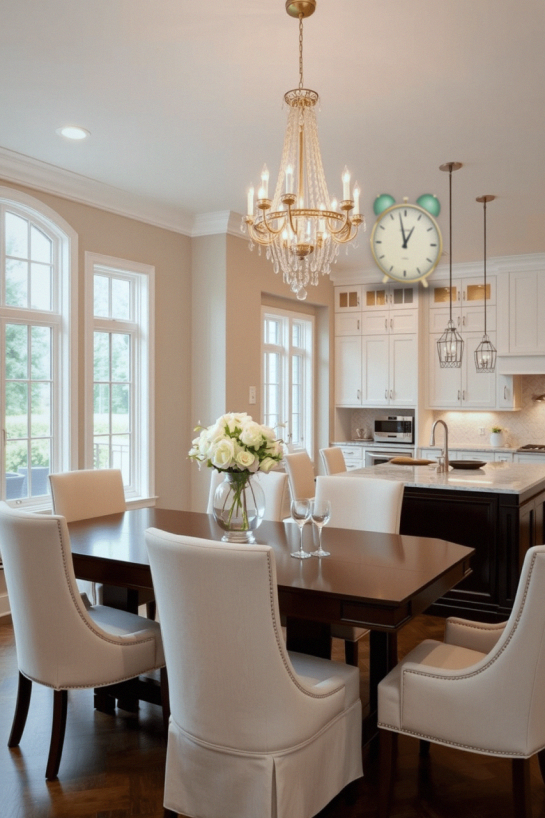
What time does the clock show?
12:58
